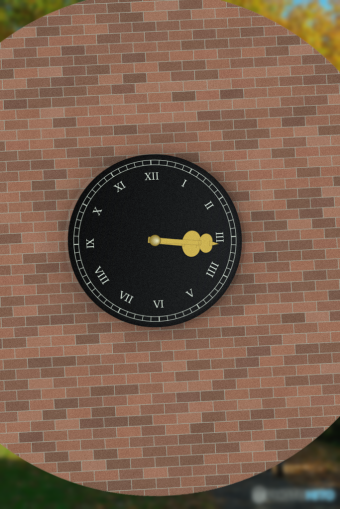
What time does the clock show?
3:16
